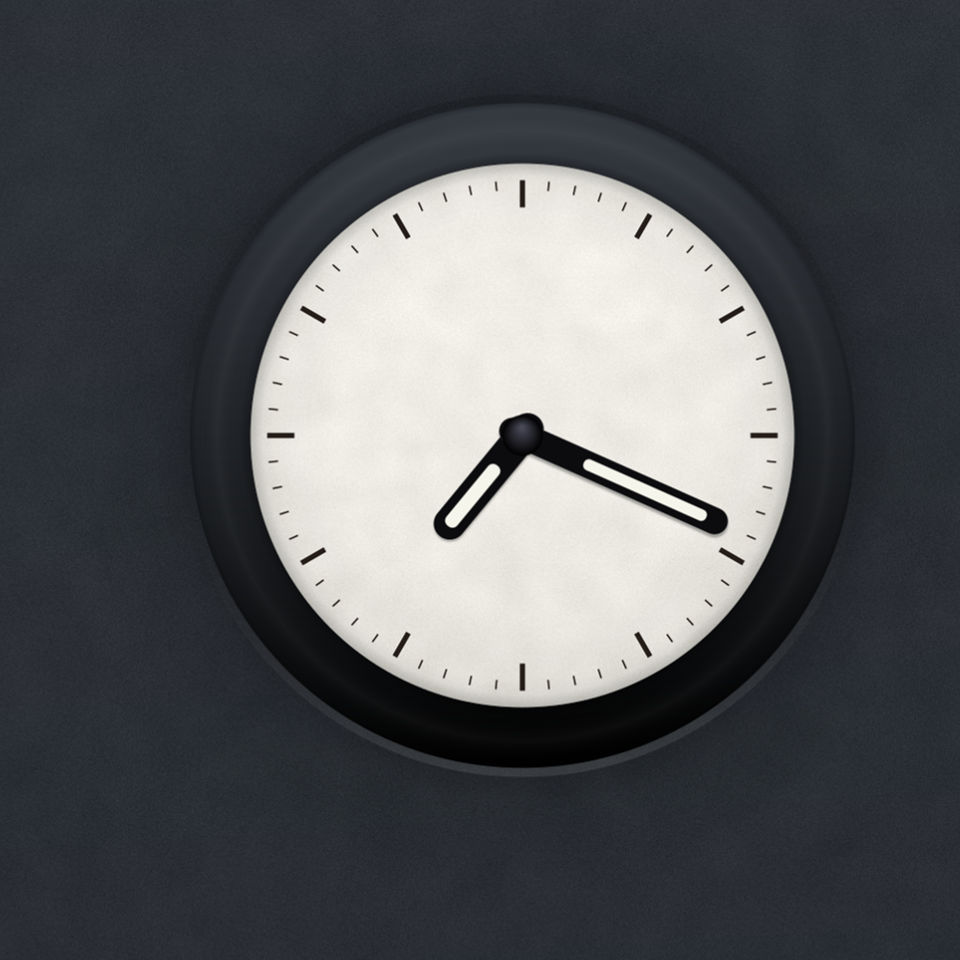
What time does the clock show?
7:19
